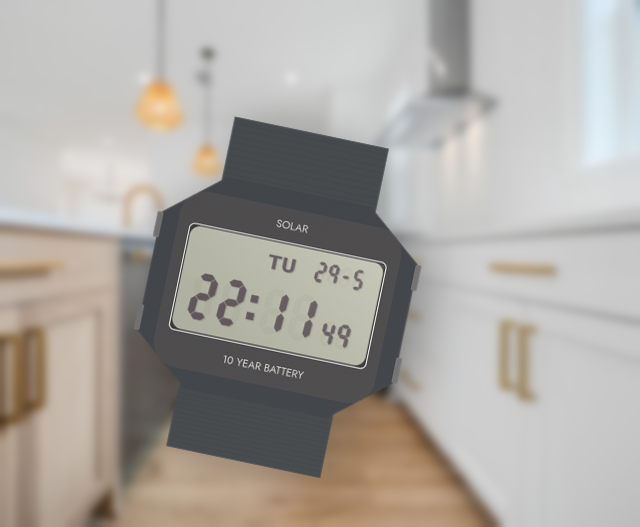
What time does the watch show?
22:11:49
